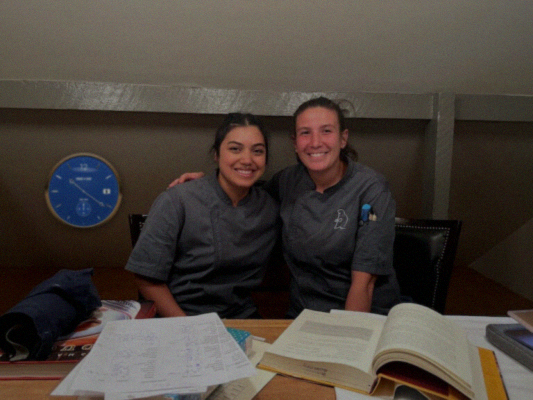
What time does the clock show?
10:21
